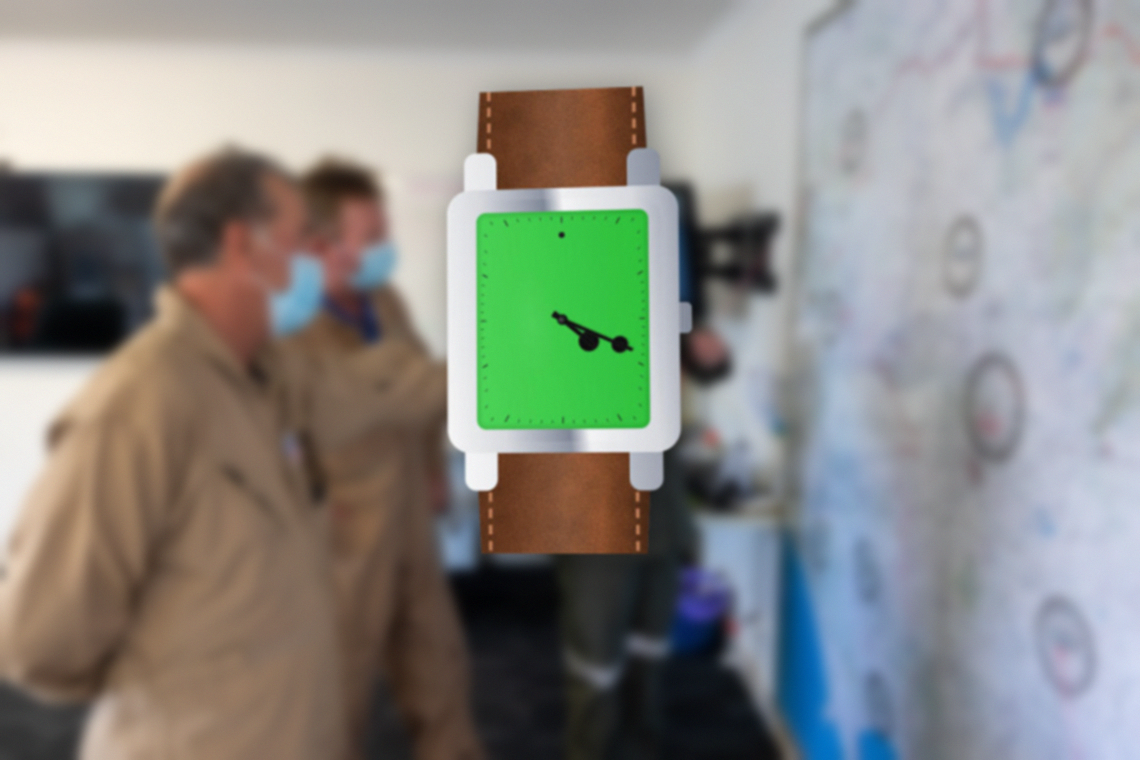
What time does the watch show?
4:19
